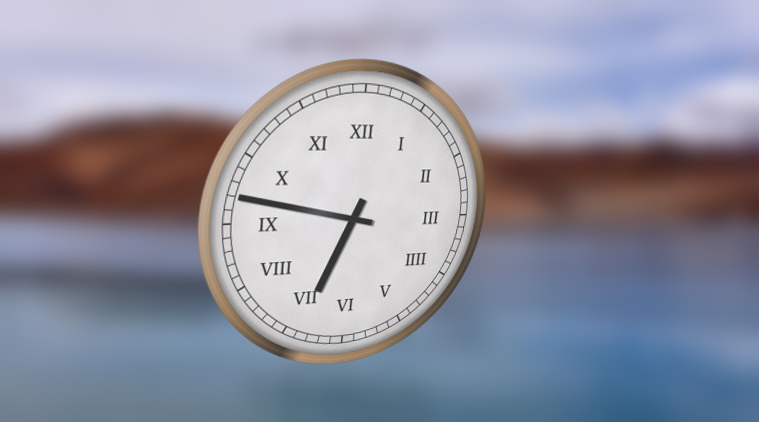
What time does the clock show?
6:47
